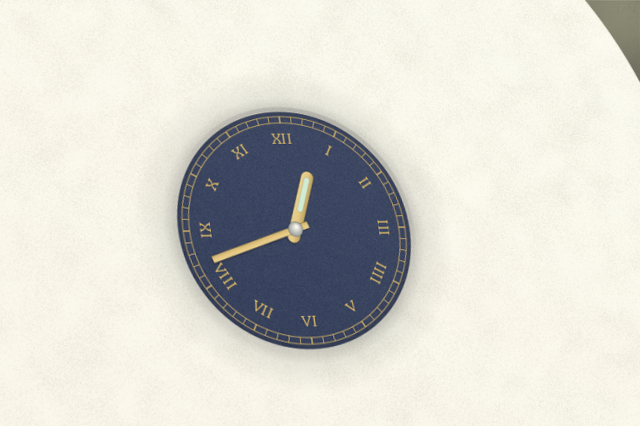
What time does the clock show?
12:42
